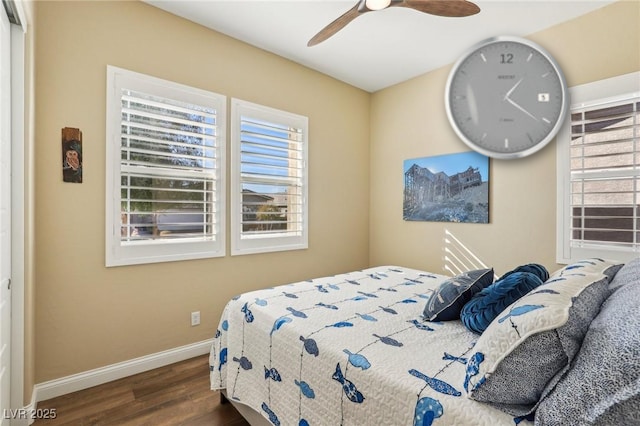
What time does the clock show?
1:21
